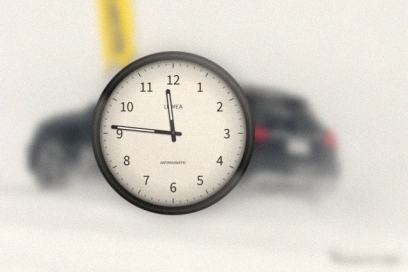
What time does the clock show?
11:46
